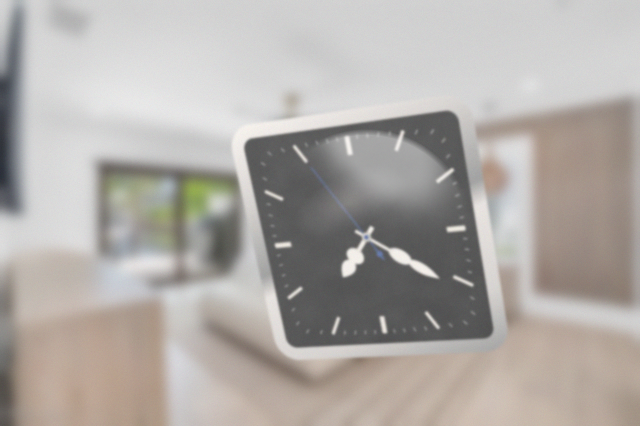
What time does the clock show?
7:20:55
